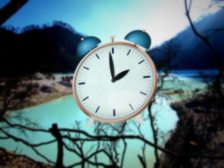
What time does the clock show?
1:59
